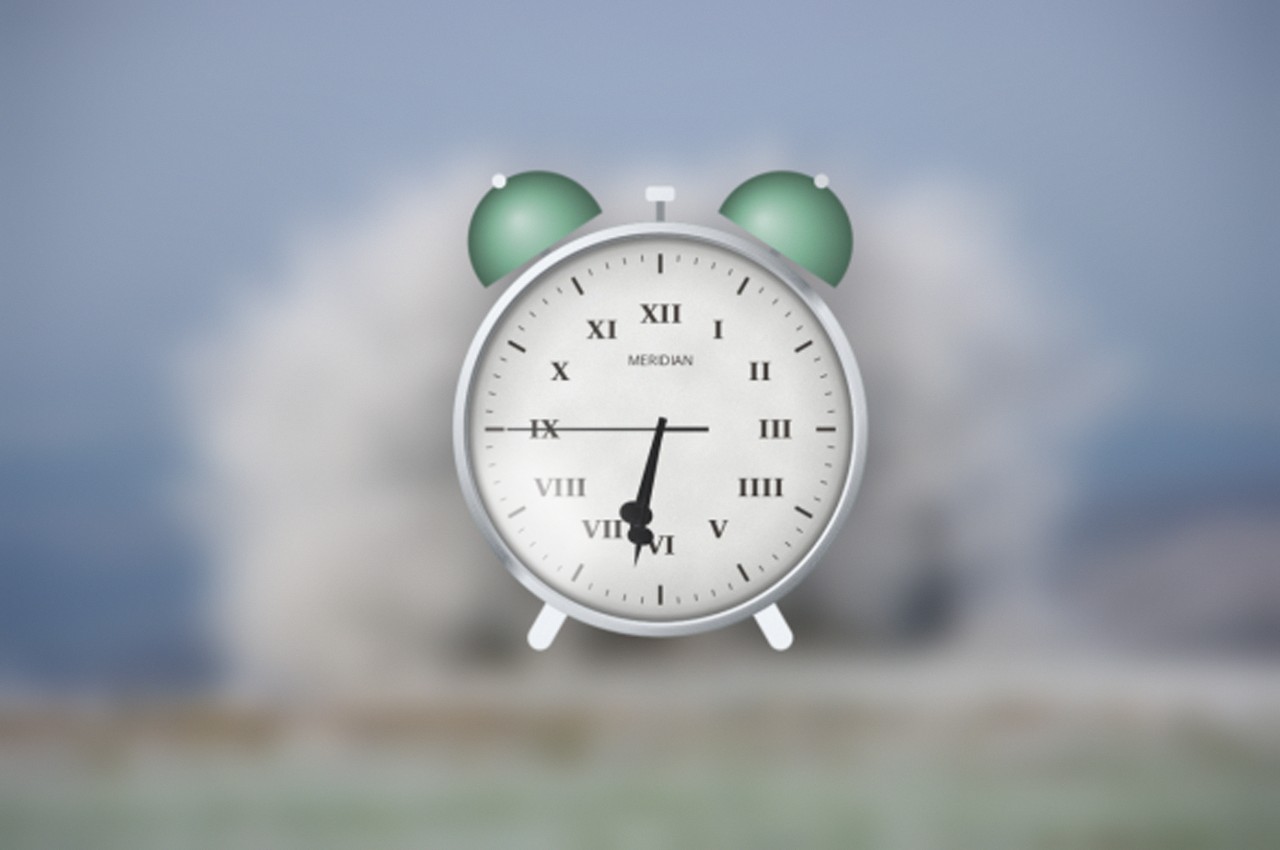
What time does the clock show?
6:31:45
